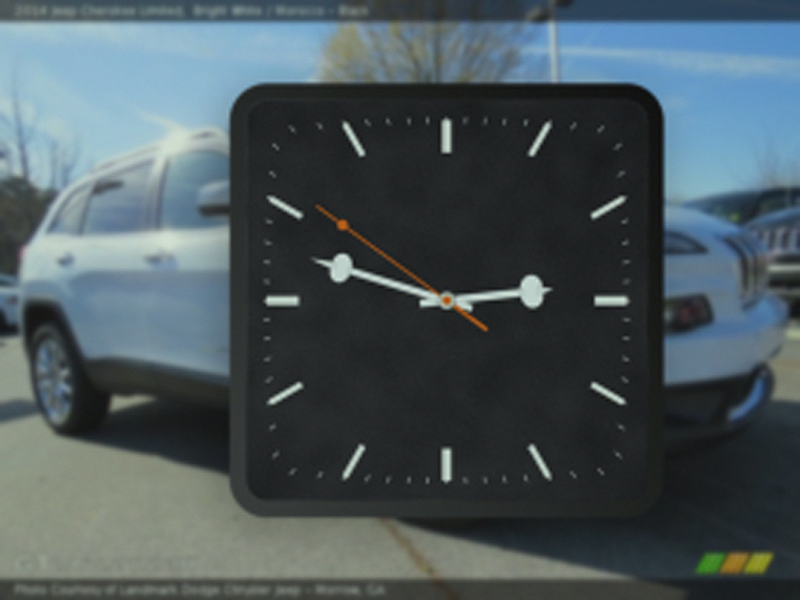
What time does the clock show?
2:47:51
